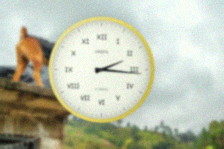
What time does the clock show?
2:16
